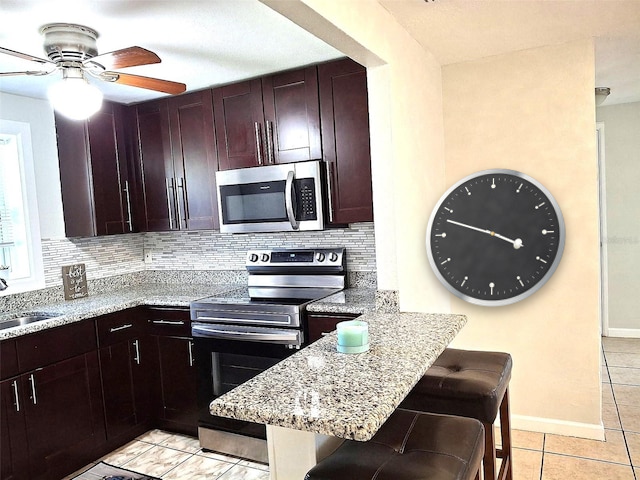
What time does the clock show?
3:48
